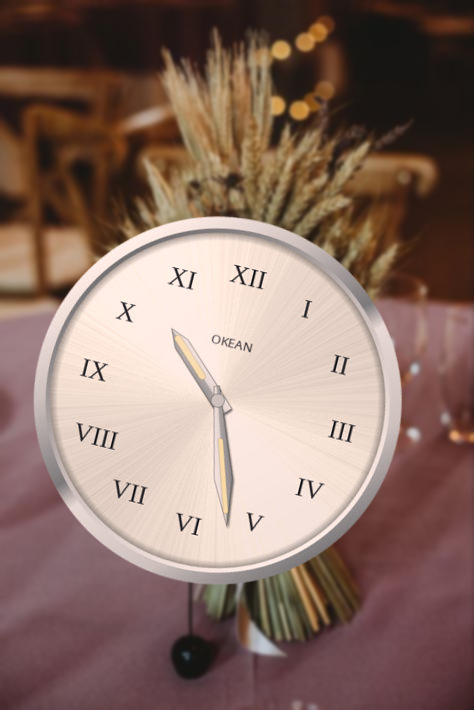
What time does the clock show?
10:27
